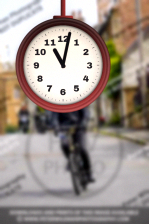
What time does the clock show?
11:02
